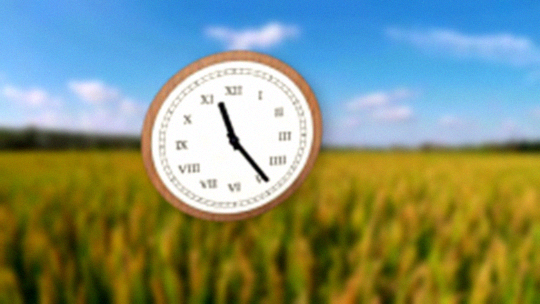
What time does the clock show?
11:24
